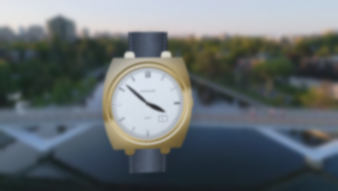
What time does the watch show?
3:52
